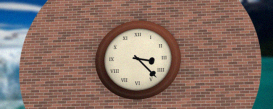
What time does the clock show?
3:23
